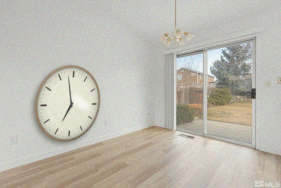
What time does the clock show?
6:58
